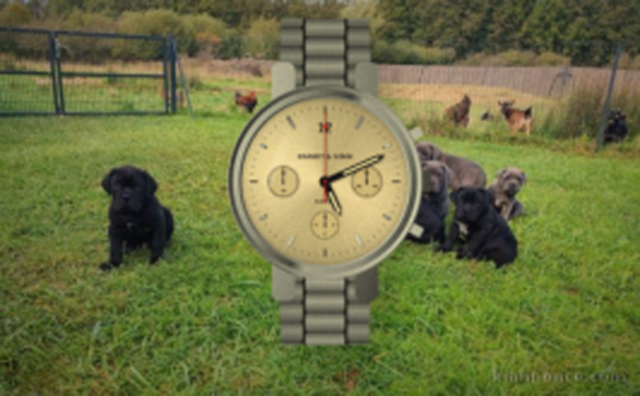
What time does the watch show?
5:11
